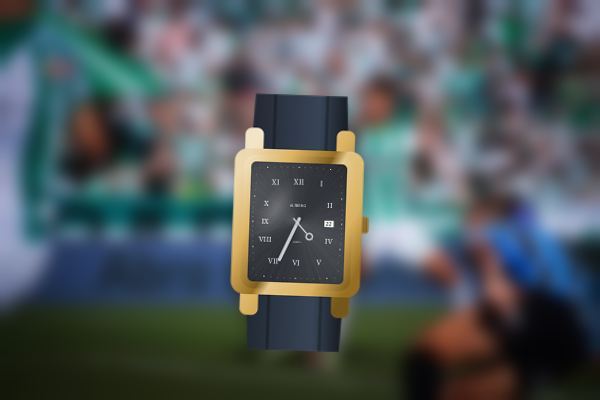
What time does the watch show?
4:34
